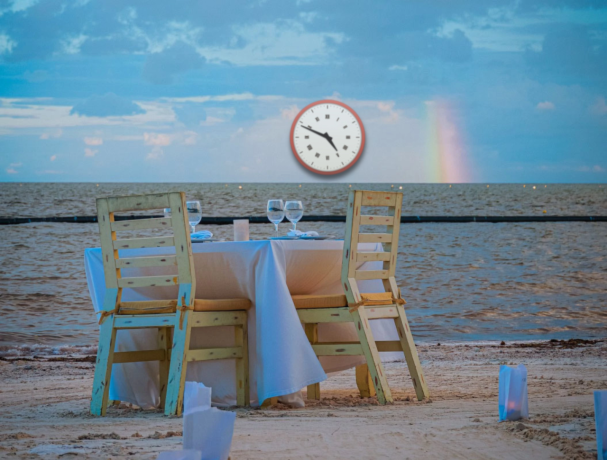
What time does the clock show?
4:49
